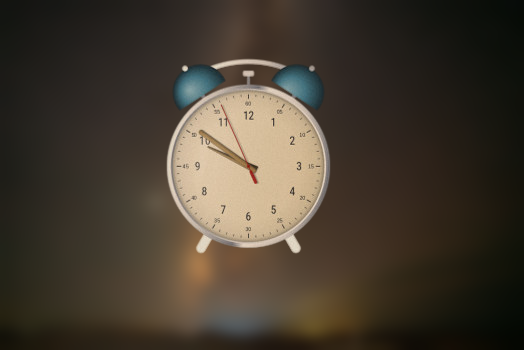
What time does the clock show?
9:50:56
